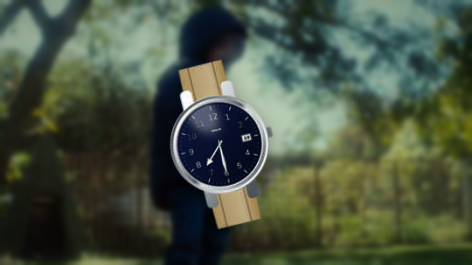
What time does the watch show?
7:30
